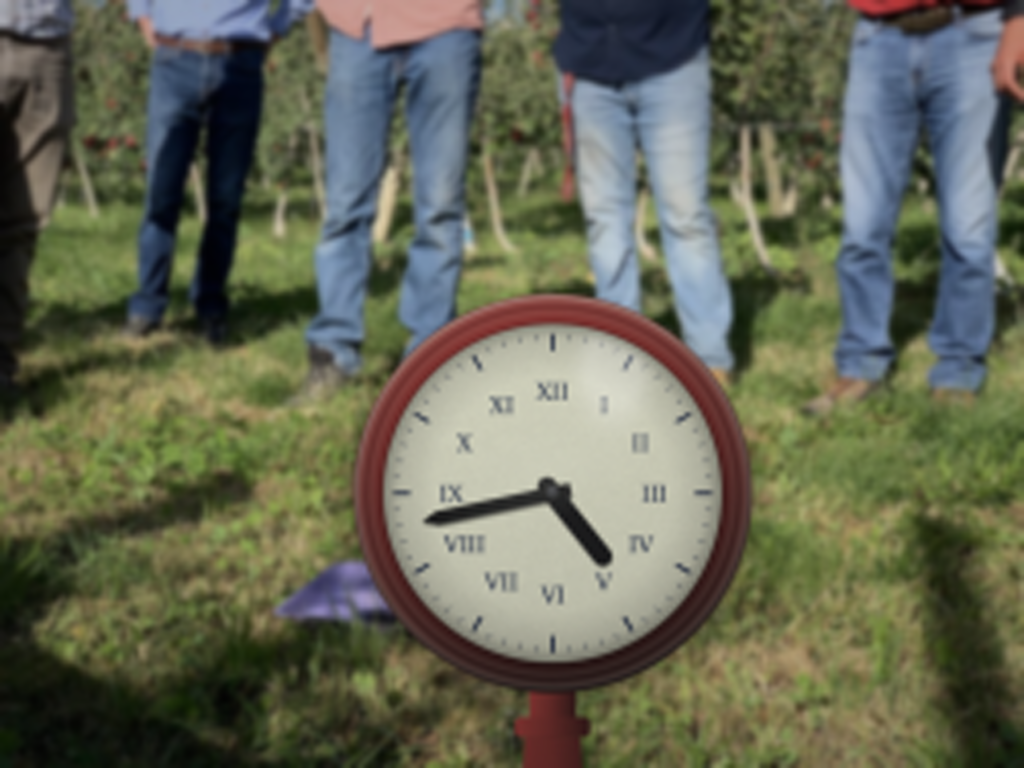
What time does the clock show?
4:43
